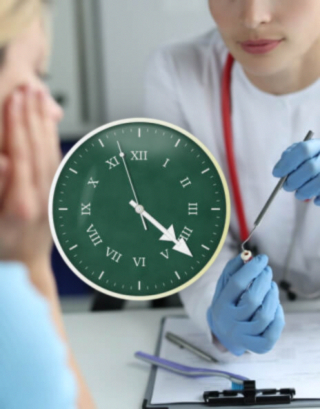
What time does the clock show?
4:21:57
